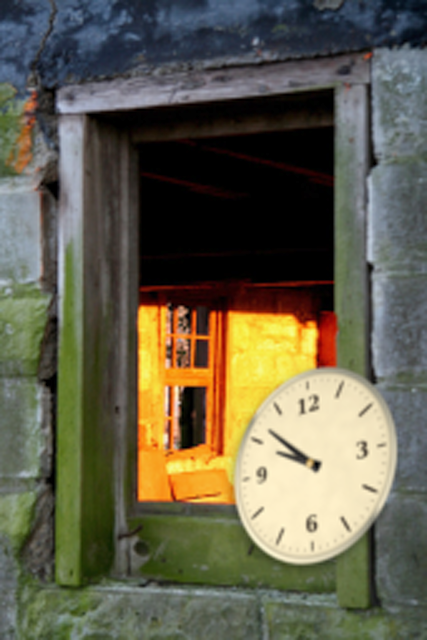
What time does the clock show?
9:52
